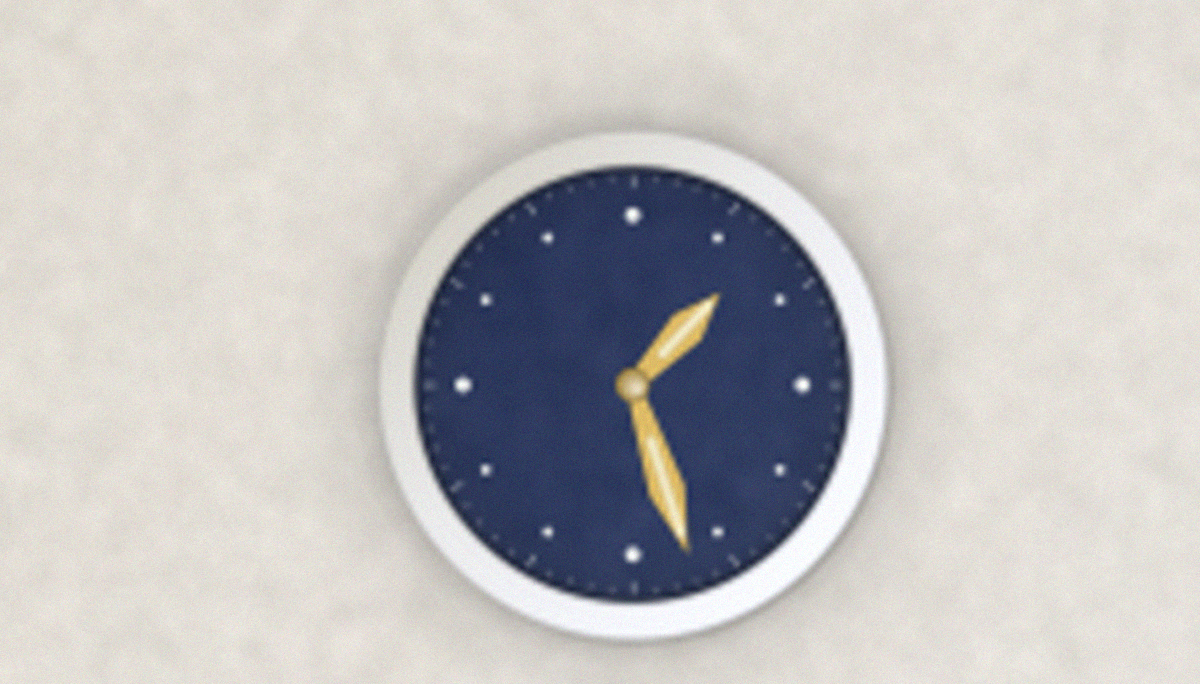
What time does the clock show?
1:27
